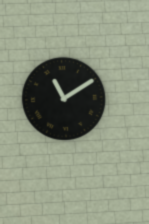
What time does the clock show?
11:10
